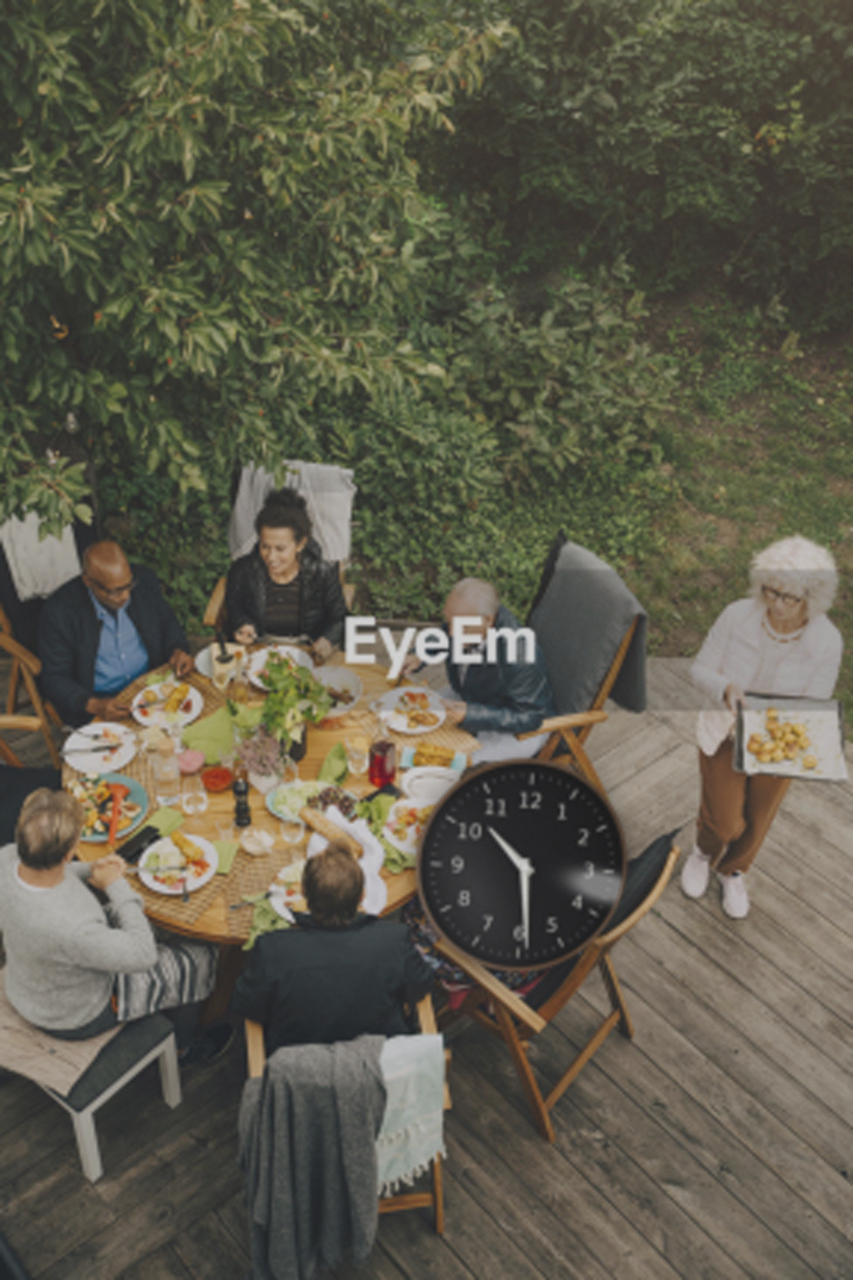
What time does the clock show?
10:29
